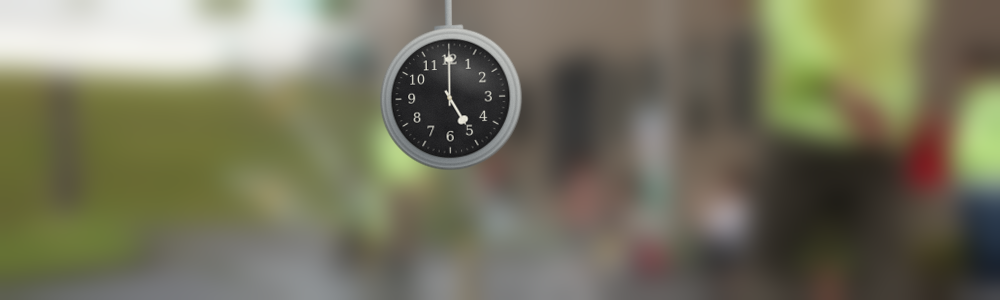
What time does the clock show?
5:00
